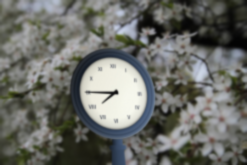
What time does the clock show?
7:45
